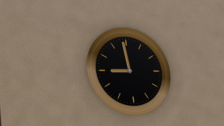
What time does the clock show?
8:59
